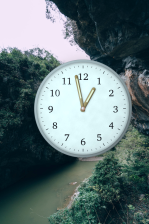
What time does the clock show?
12:58
